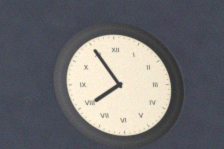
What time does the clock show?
7:55
